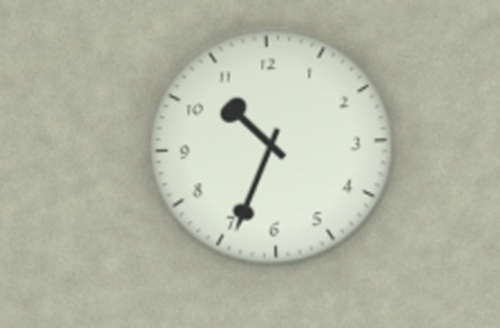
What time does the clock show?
10:34
